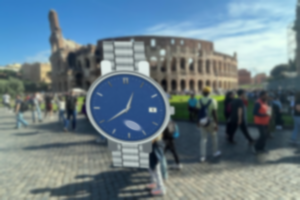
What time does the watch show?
12:39
